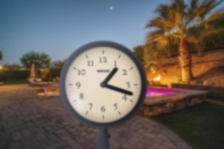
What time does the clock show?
1:18
